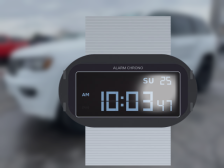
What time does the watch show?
10:03:47
